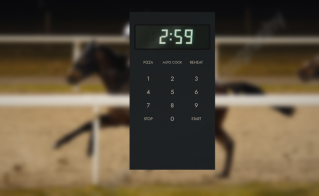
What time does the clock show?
2:59
